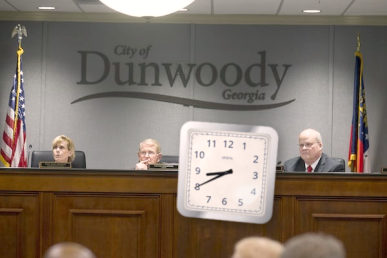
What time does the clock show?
8:40
